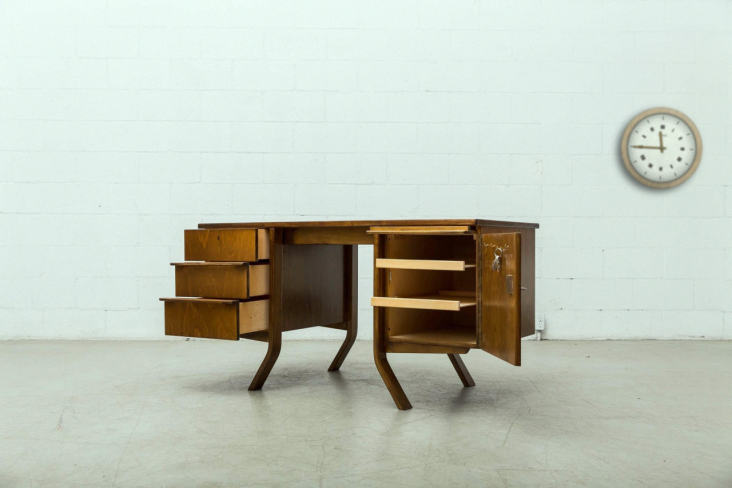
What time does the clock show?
11:45
